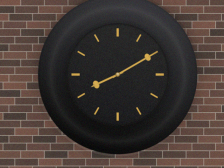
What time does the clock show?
8:10
